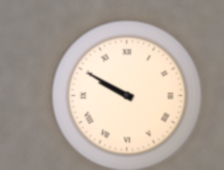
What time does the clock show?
9:50
